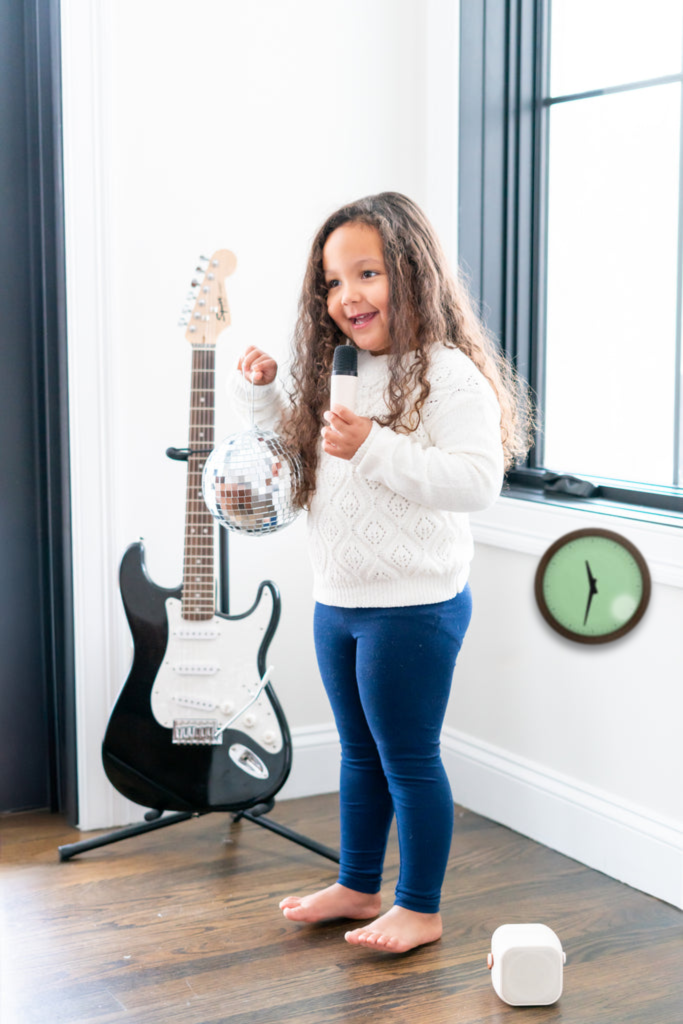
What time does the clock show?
11:32
